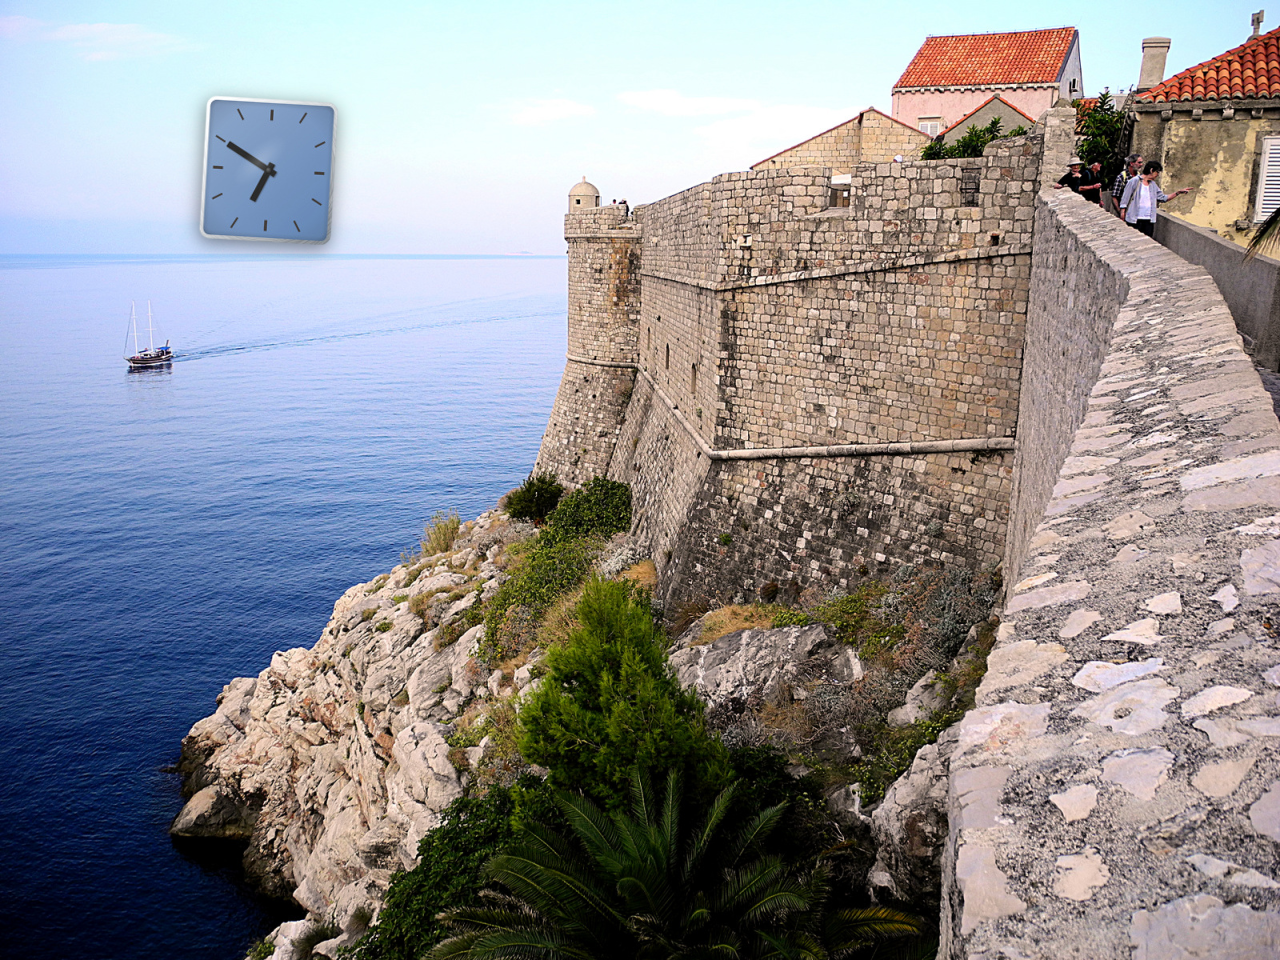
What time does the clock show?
6:50
